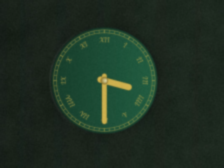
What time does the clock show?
3:30
